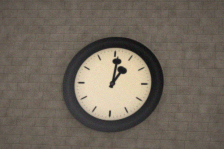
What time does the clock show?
1:01
